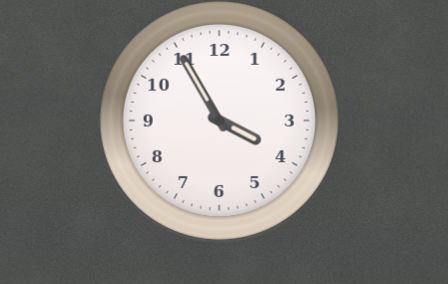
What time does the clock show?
3:55
